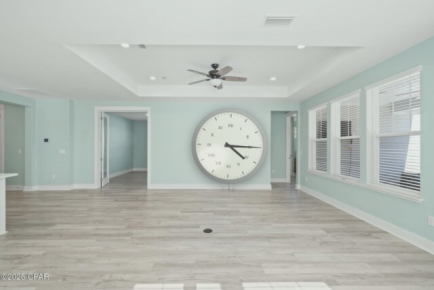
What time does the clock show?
4:15
